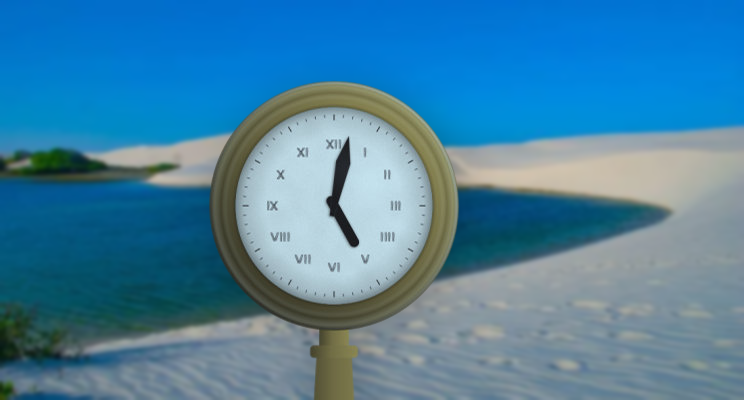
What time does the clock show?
5:02
